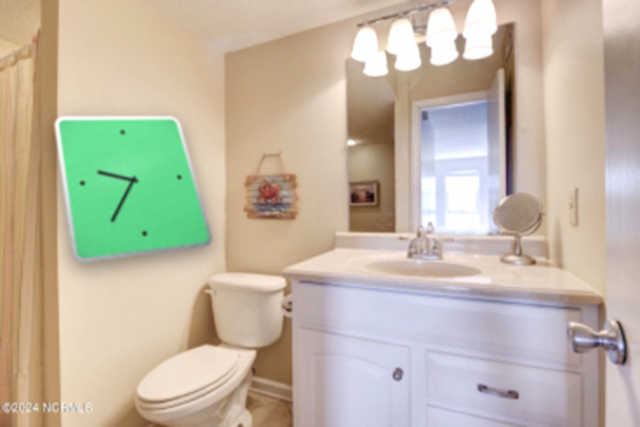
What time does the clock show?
9:36
